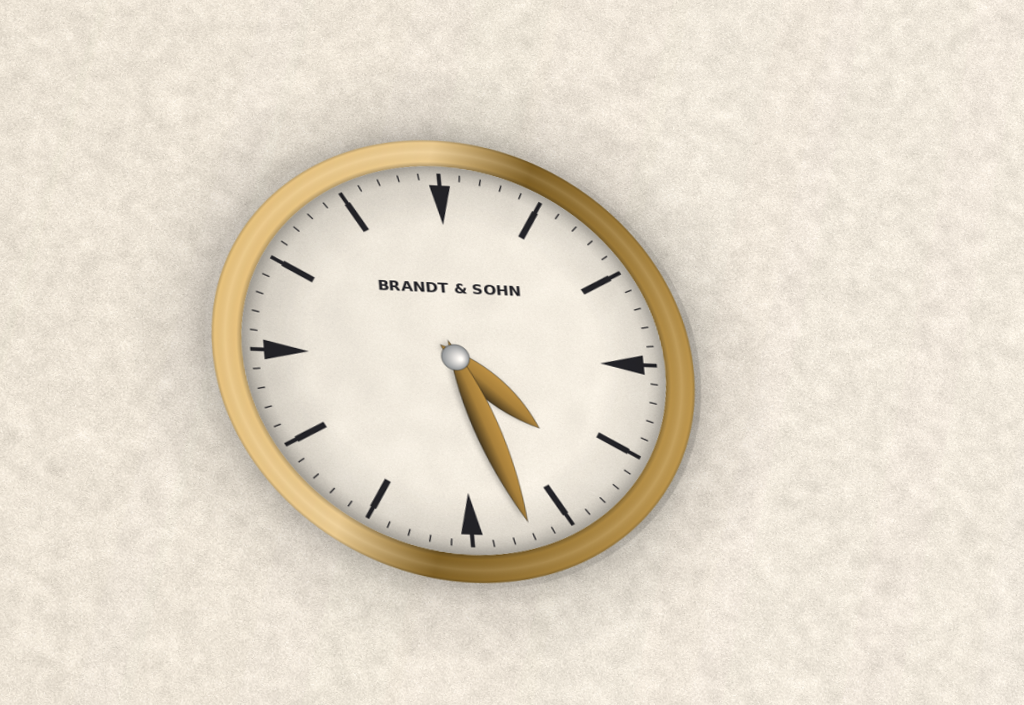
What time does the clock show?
4:27
